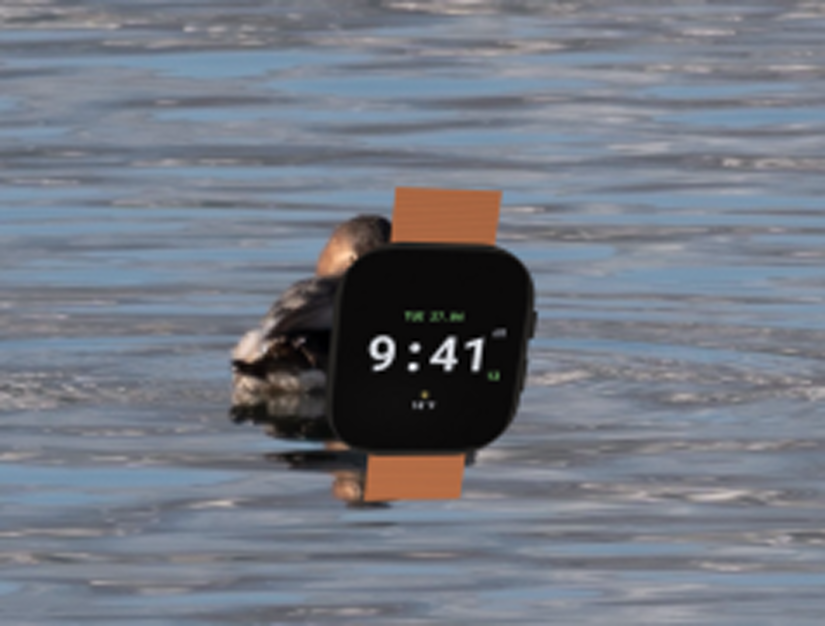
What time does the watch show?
9:41
